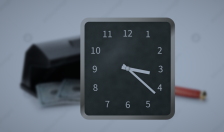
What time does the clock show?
3:22
